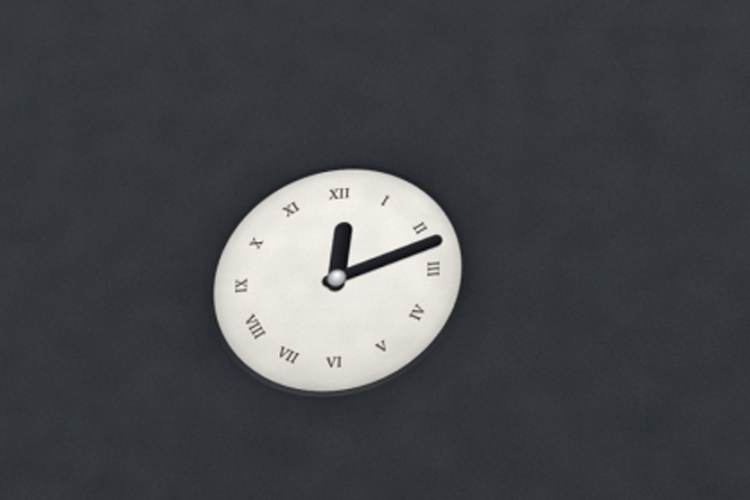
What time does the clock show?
12:12
